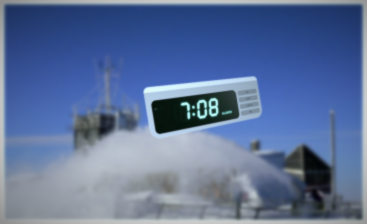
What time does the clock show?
7:08
